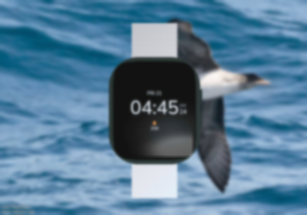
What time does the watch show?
4:45
